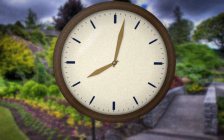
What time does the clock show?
8:02
